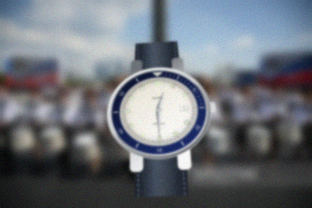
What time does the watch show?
12:30
